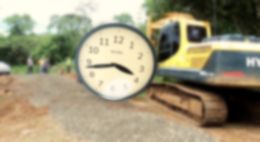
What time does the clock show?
3:43
